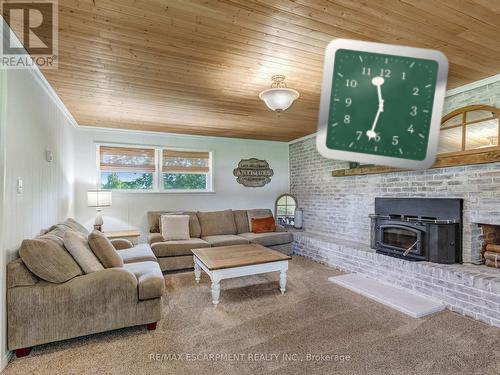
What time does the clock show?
11:32
